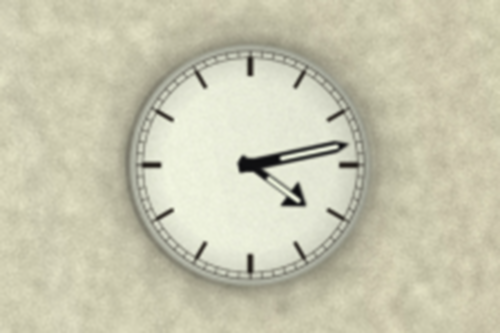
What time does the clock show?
4:13
